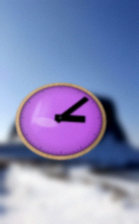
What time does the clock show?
3:08
